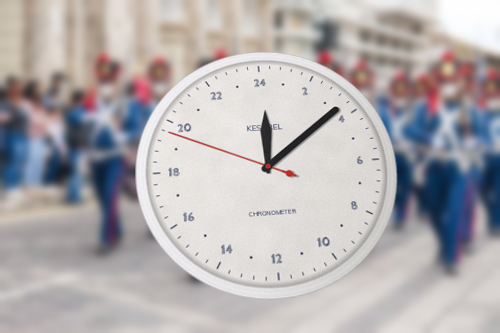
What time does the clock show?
0:08:49
